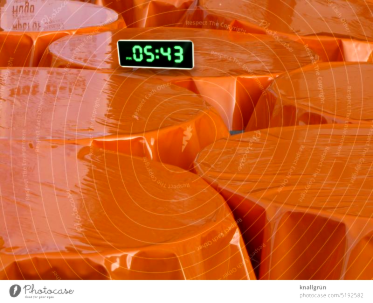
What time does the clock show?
5:43
